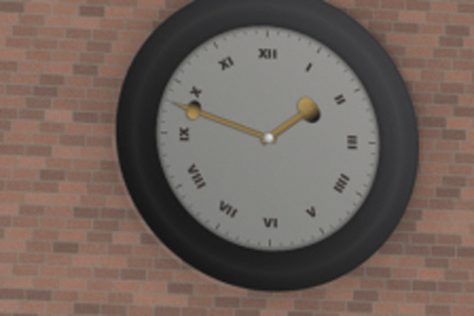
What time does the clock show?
1:48
